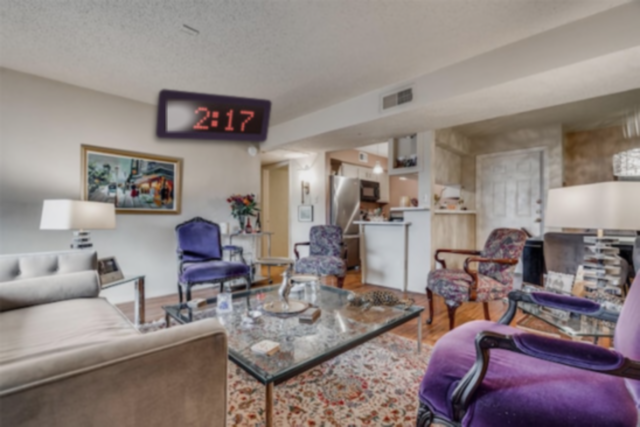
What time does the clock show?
2:17
